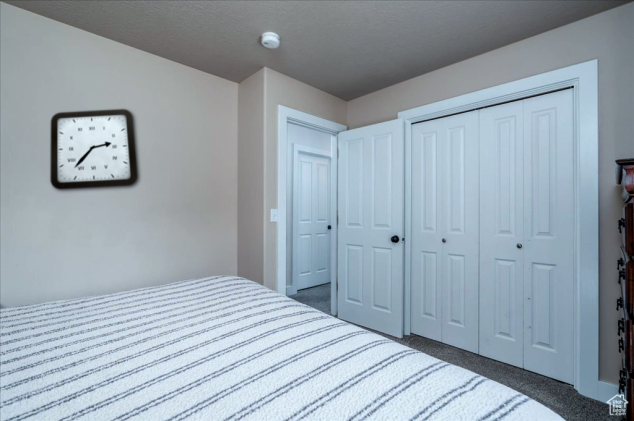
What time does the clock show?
2:37
